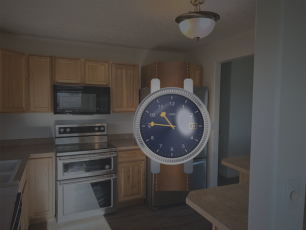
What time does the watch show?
10:46
